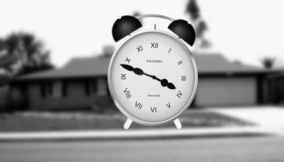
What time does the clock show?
3:48
